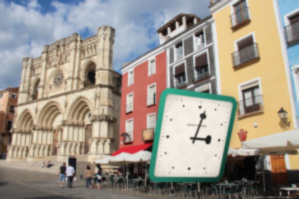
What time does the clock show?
3:02
